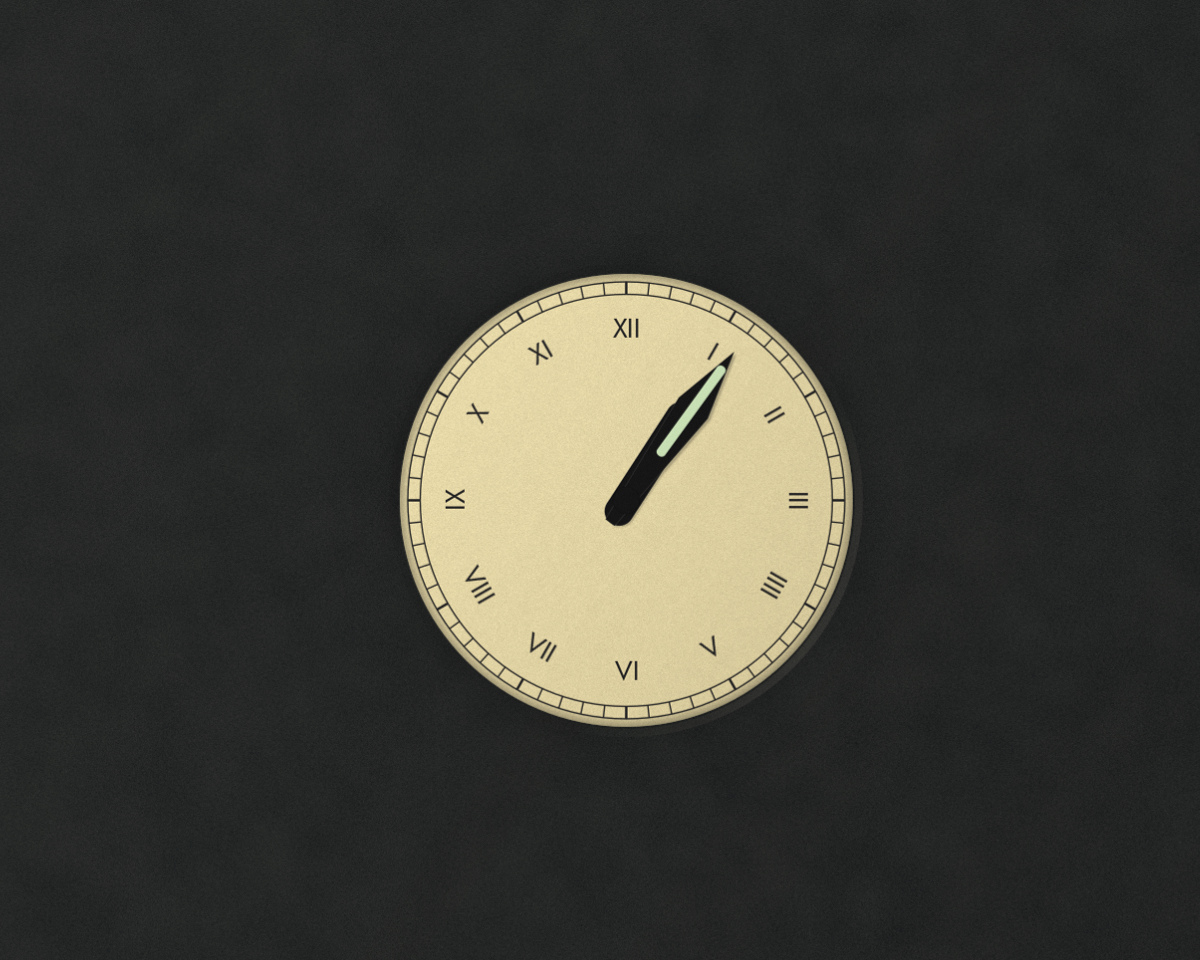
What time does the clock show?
1:06
